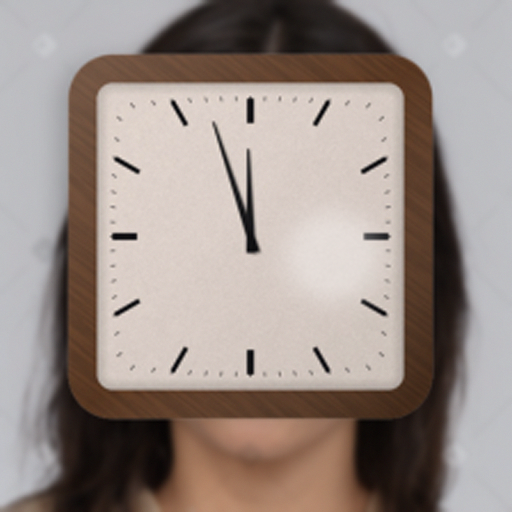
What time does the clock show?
11:57
